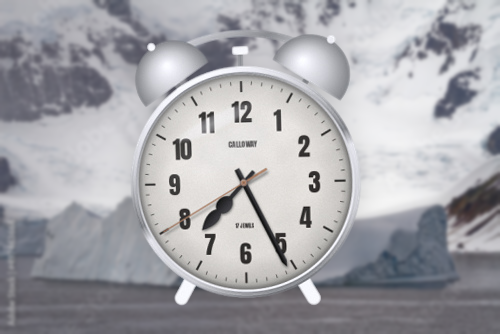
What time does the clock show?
7:25:40
